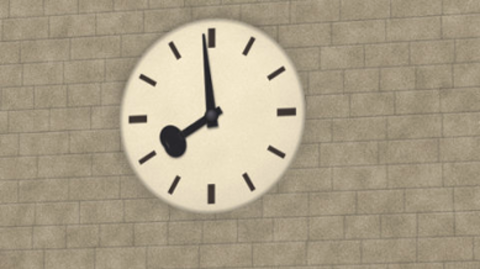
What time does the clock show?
7:59
